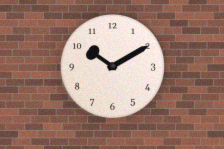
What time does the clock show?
10:10
